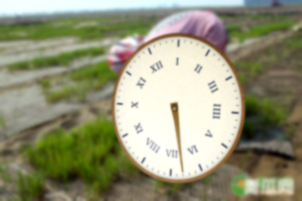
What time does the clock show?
6:33
